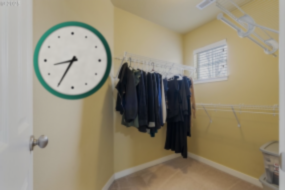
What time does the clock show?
8:35
